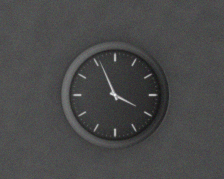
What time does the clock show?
3:56
